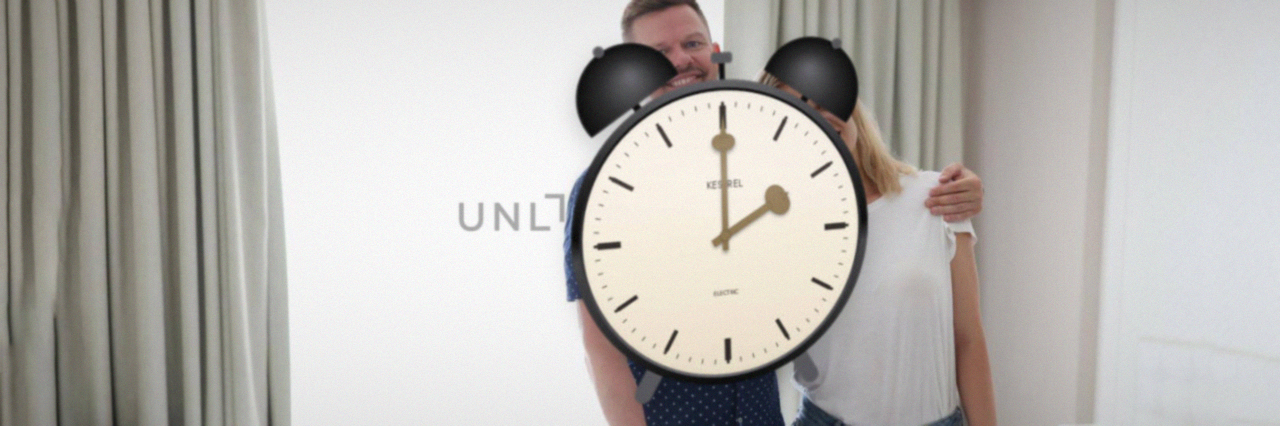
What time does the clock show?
2:00
